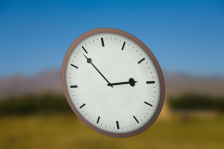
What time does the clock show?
2:54
